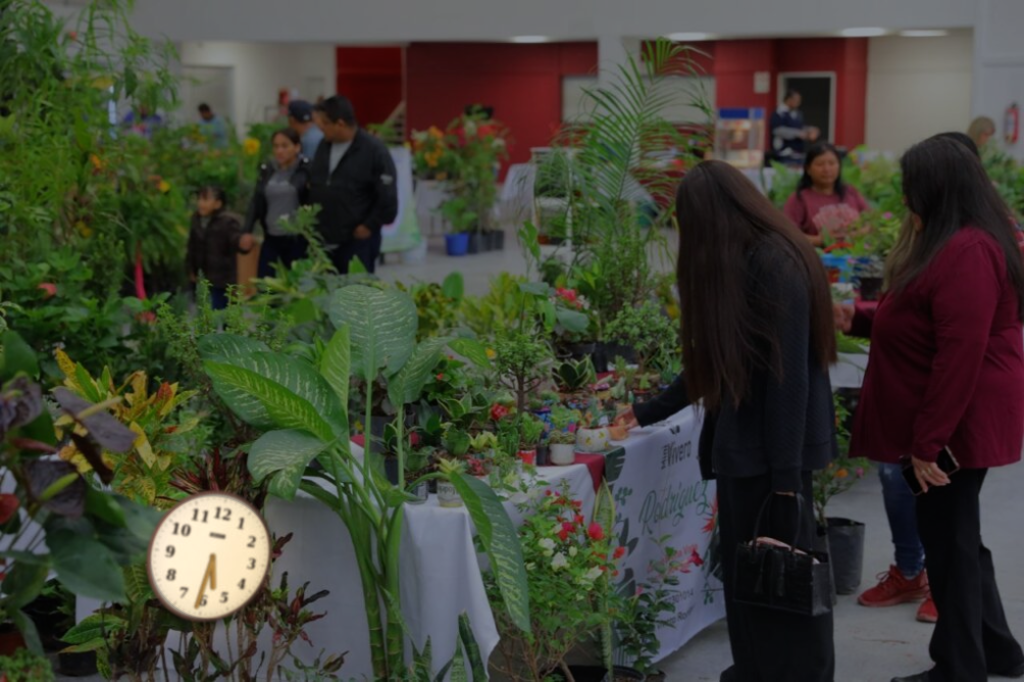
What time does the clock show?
5:31
